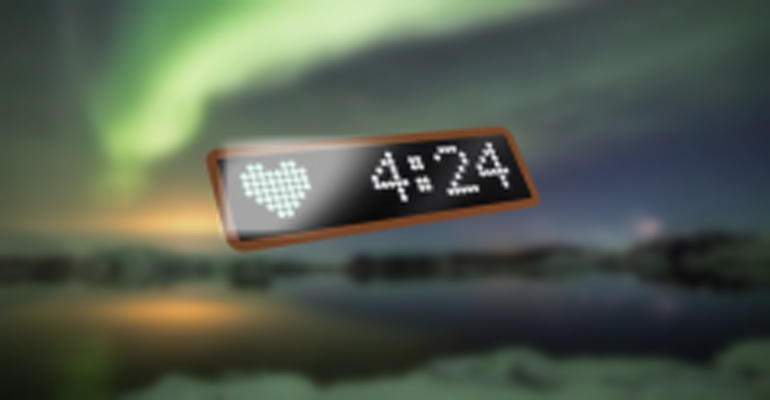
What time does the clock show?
4:24
